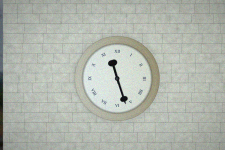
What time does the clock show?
11:27
